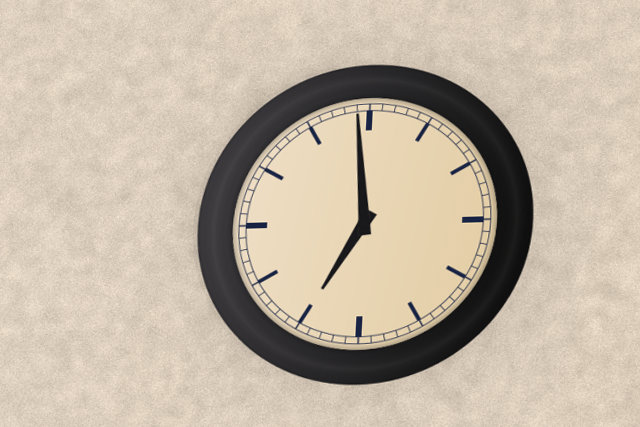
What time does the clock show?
6:59
